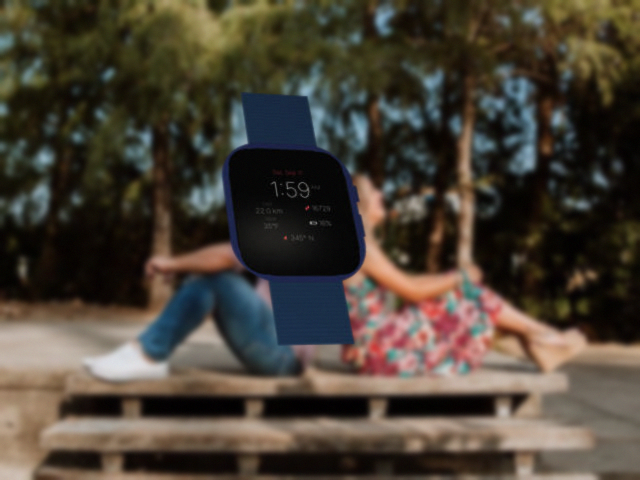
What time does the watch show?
1:59
